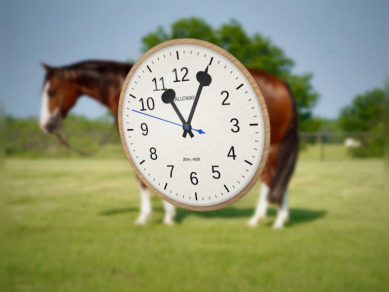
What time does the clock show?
11:04:48
